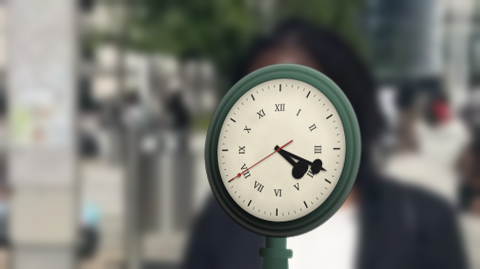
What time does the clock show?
4:18:40
